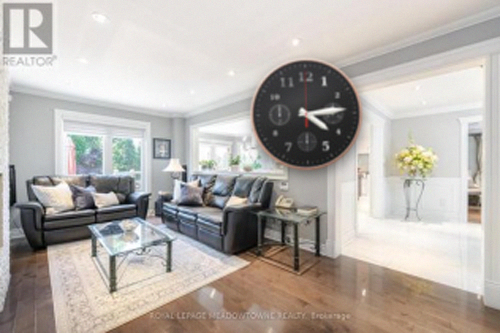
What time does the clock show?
4:14
